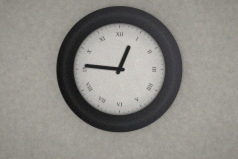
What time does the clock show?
12:46
